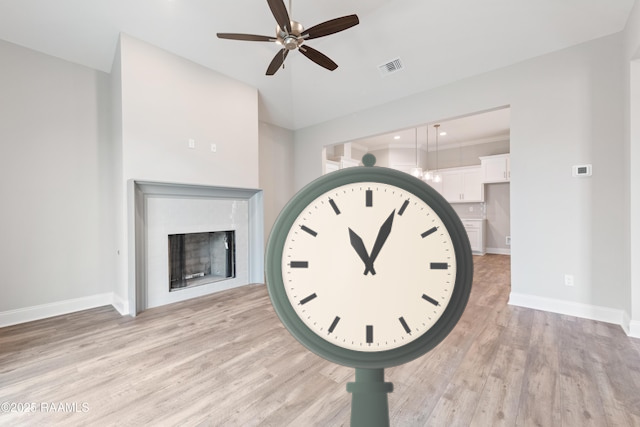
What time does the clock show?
11:04
